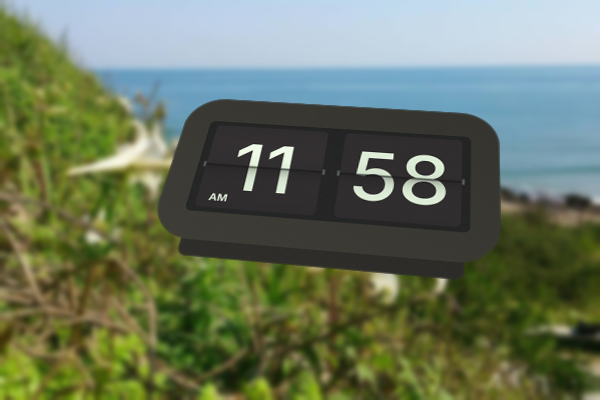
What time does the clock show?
11:58
